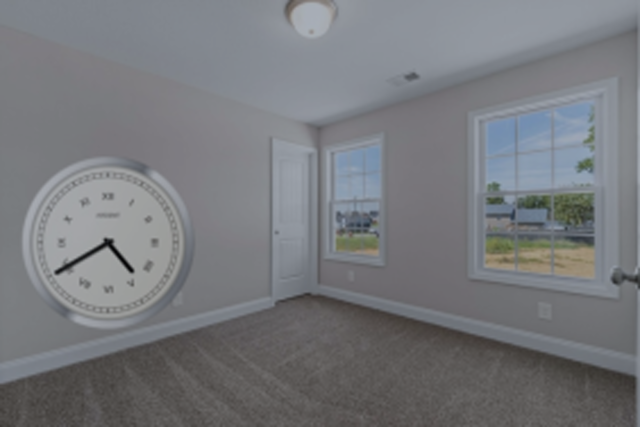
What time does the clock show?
4:40
